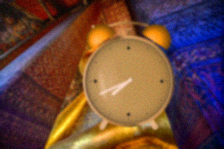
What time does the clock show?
7:41
